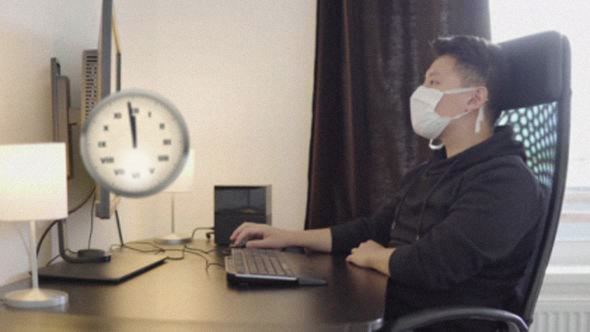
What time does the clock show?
11:59
